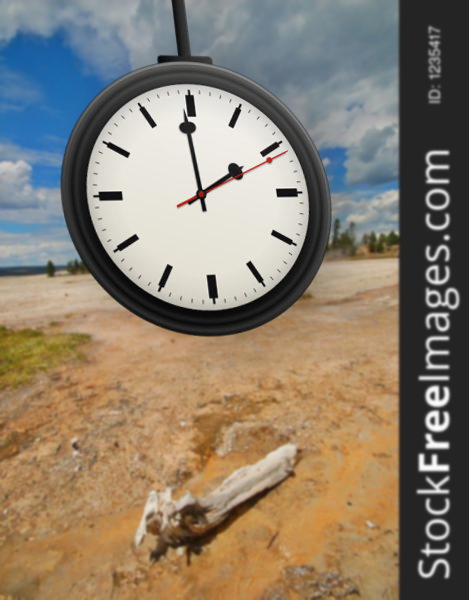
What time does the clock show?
1:59:11
